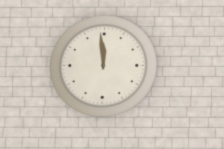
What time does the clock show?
11:59
